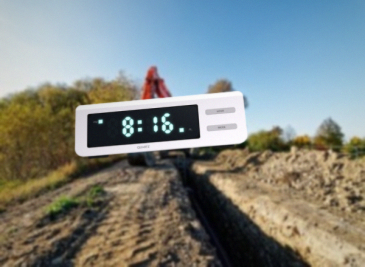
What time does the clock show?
8:16
